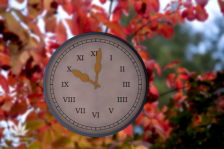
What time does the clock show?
10:01
